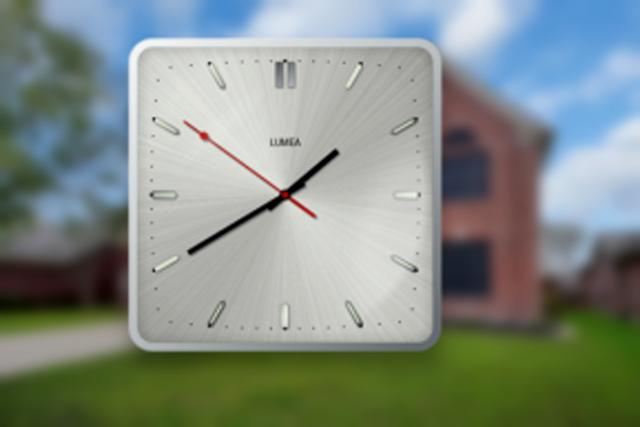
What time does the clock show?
1:39:51
